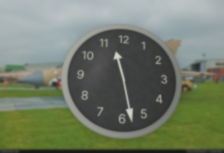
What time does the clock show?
11:28
